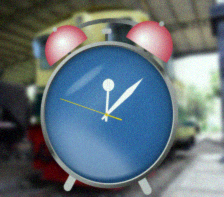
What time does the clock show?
12:07:48
